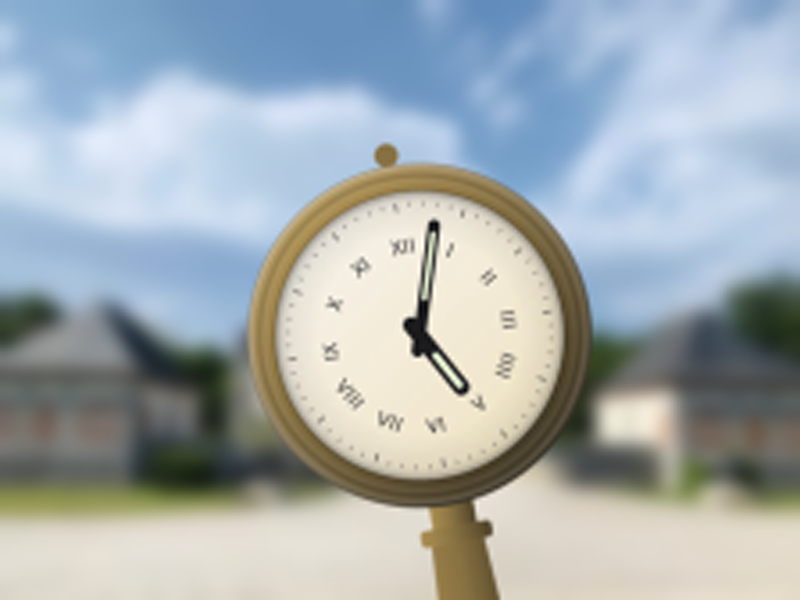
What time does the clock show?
5:03
